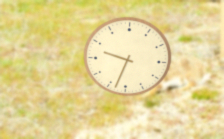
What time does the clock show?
9:33
